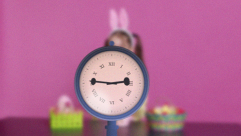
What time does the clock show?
2:46
